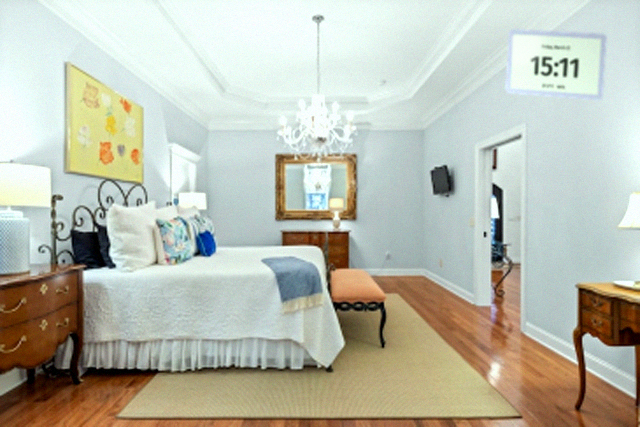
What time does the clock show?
15:11
